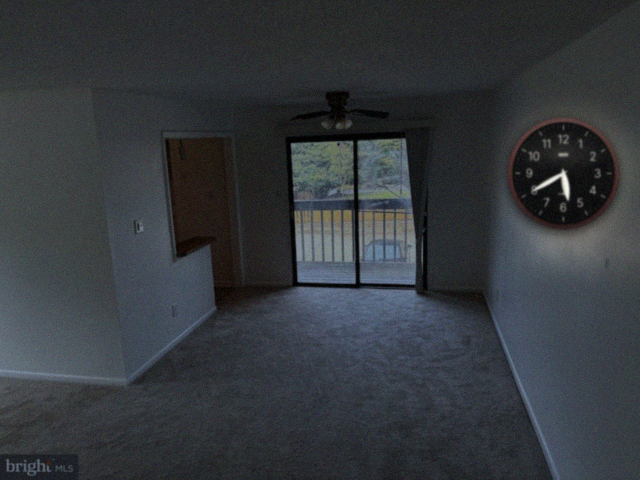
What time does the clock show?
5:40
